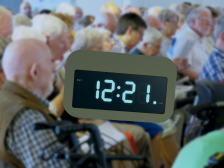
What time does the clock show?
12:21
